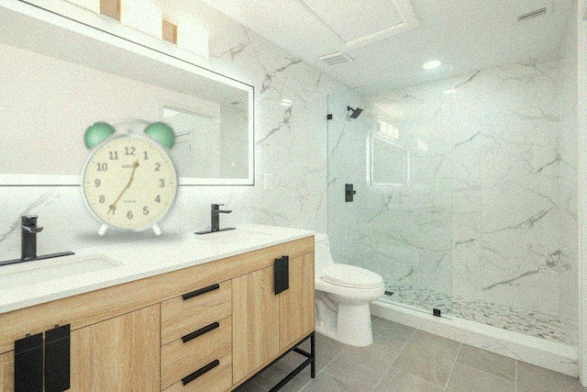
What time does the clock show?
12:36
